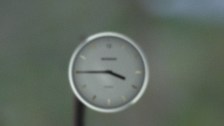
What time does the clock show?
3:45
